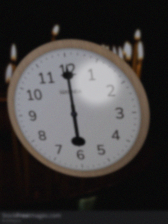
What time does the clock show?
6:00
